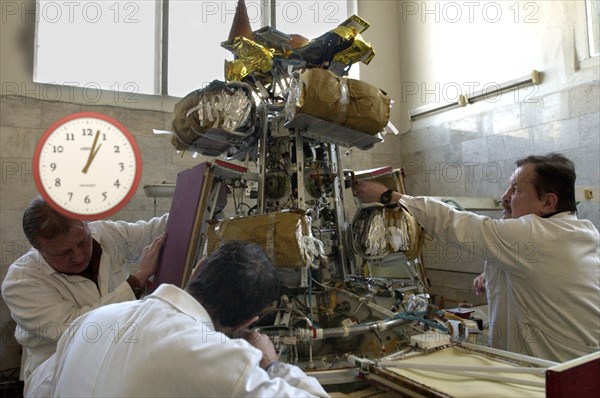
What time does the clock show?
1:03
